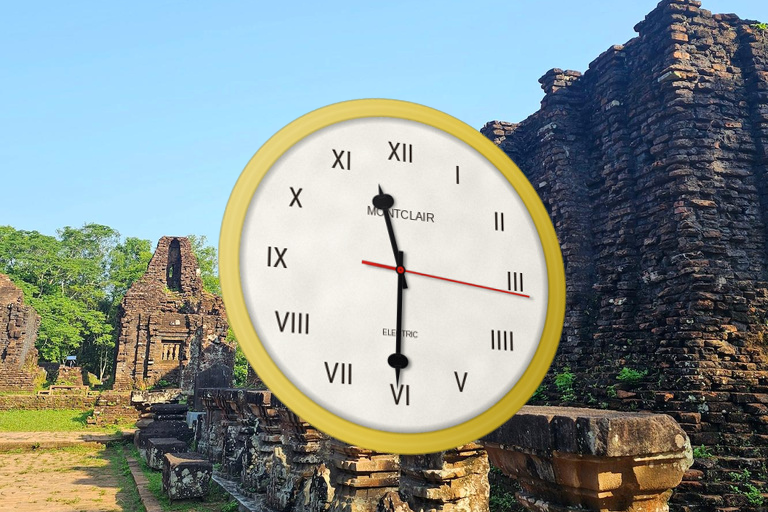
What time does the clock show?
11:30:16
